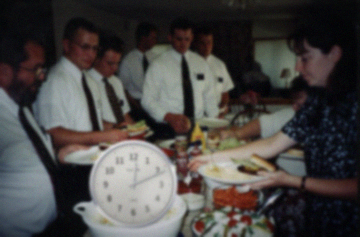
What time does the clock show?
12:11
